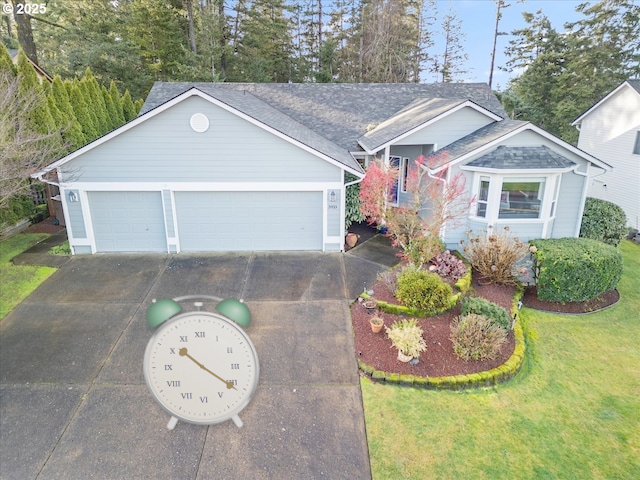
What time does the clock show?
10:21
